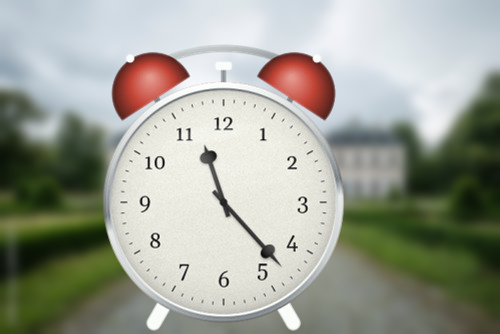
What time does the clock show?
11:23
